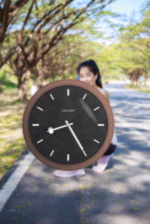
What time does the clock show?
8:25
